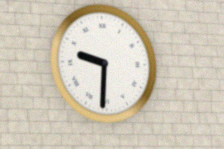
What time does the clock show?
9:31
